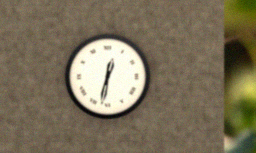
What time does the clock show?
12:32
